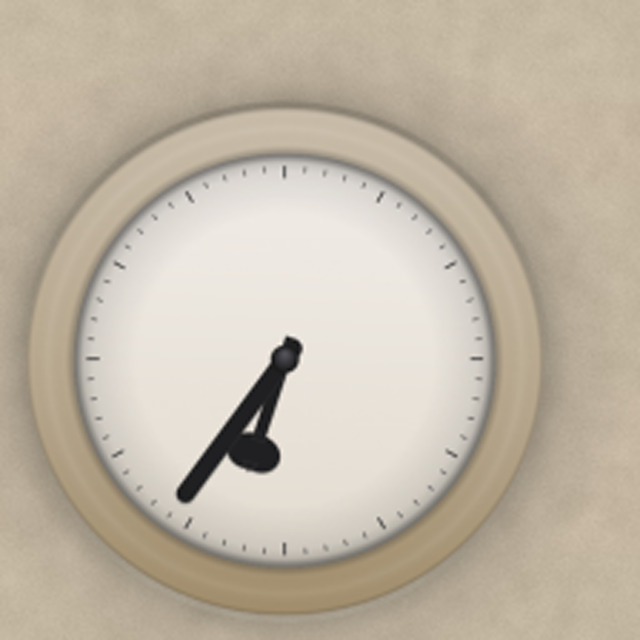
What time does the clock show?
6:36
